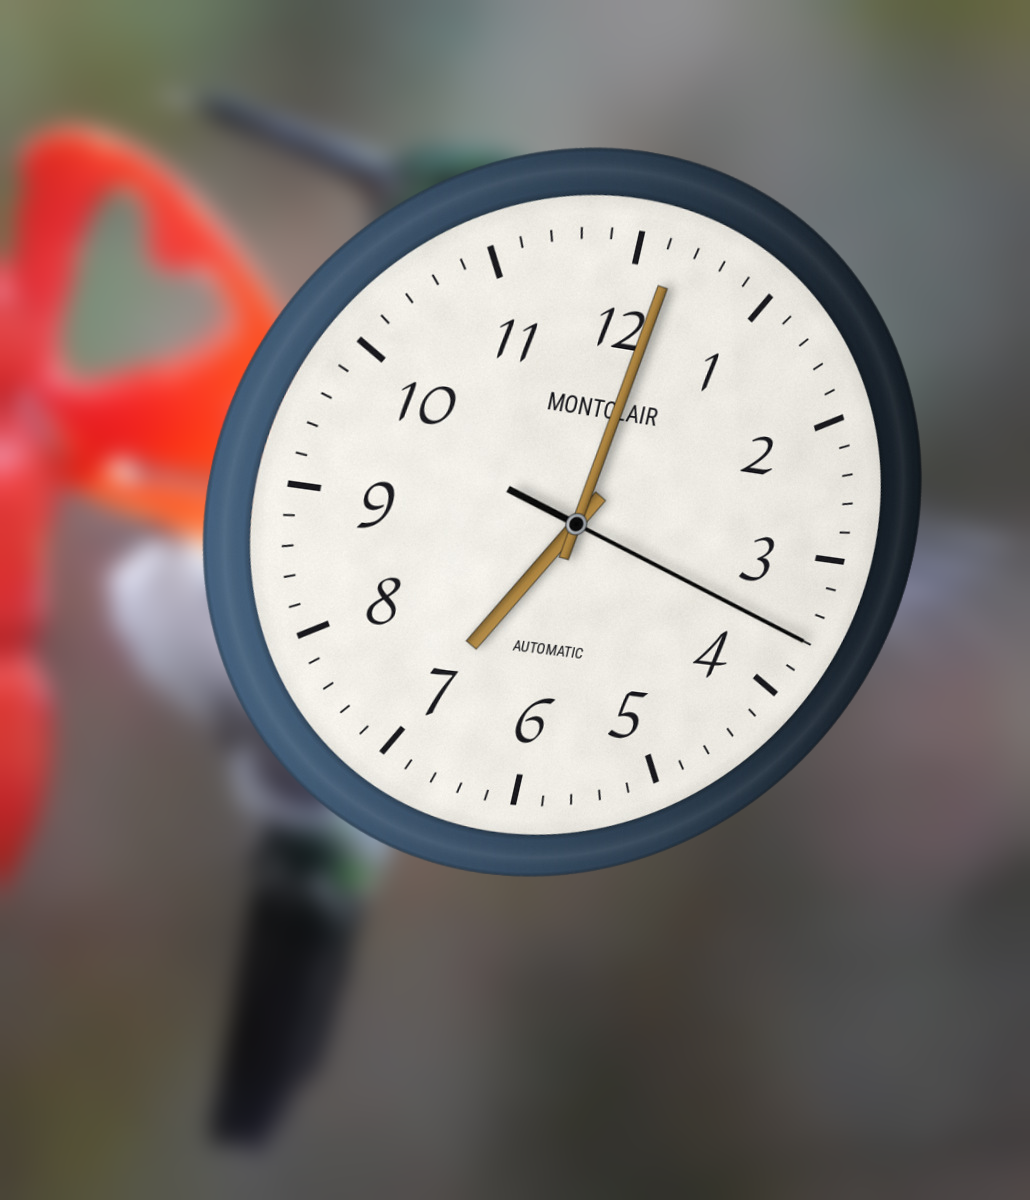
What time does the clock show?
7:01:18
